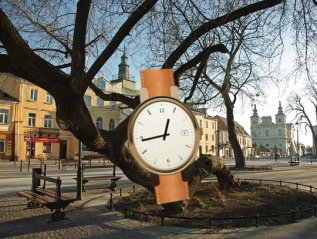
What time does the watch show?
12:44
